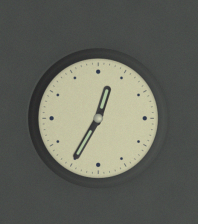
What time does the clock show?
12:35
